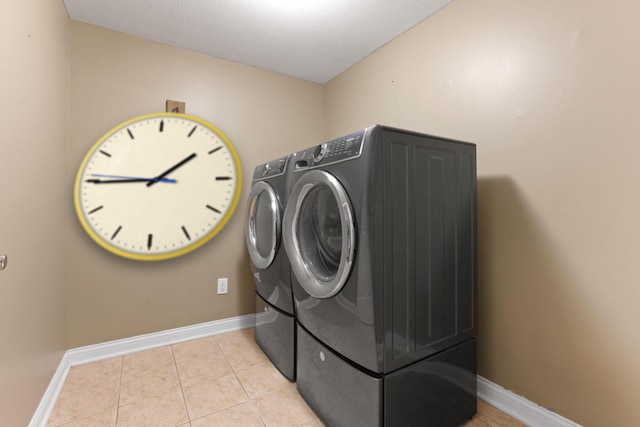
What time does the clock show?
1:44:46
